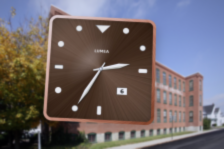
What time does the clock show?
2:35
